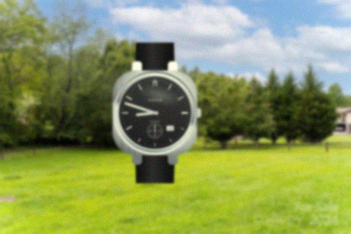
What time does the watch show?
8:48
